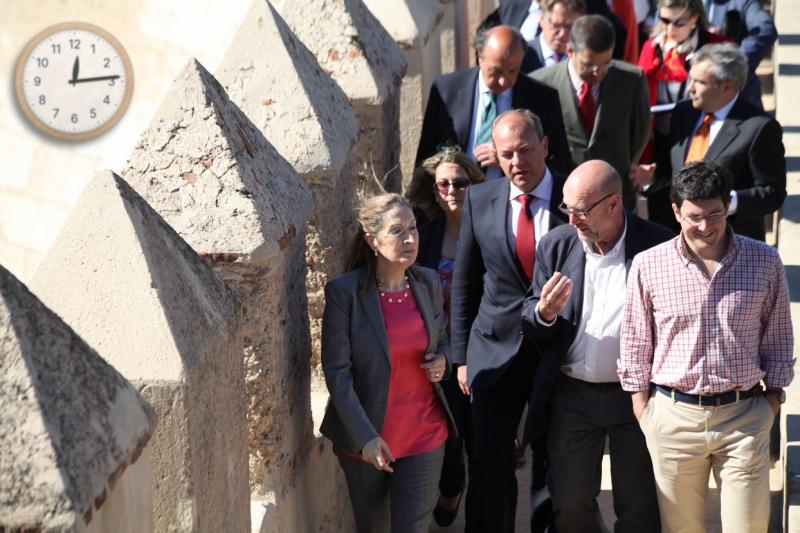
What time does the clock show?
12:14
